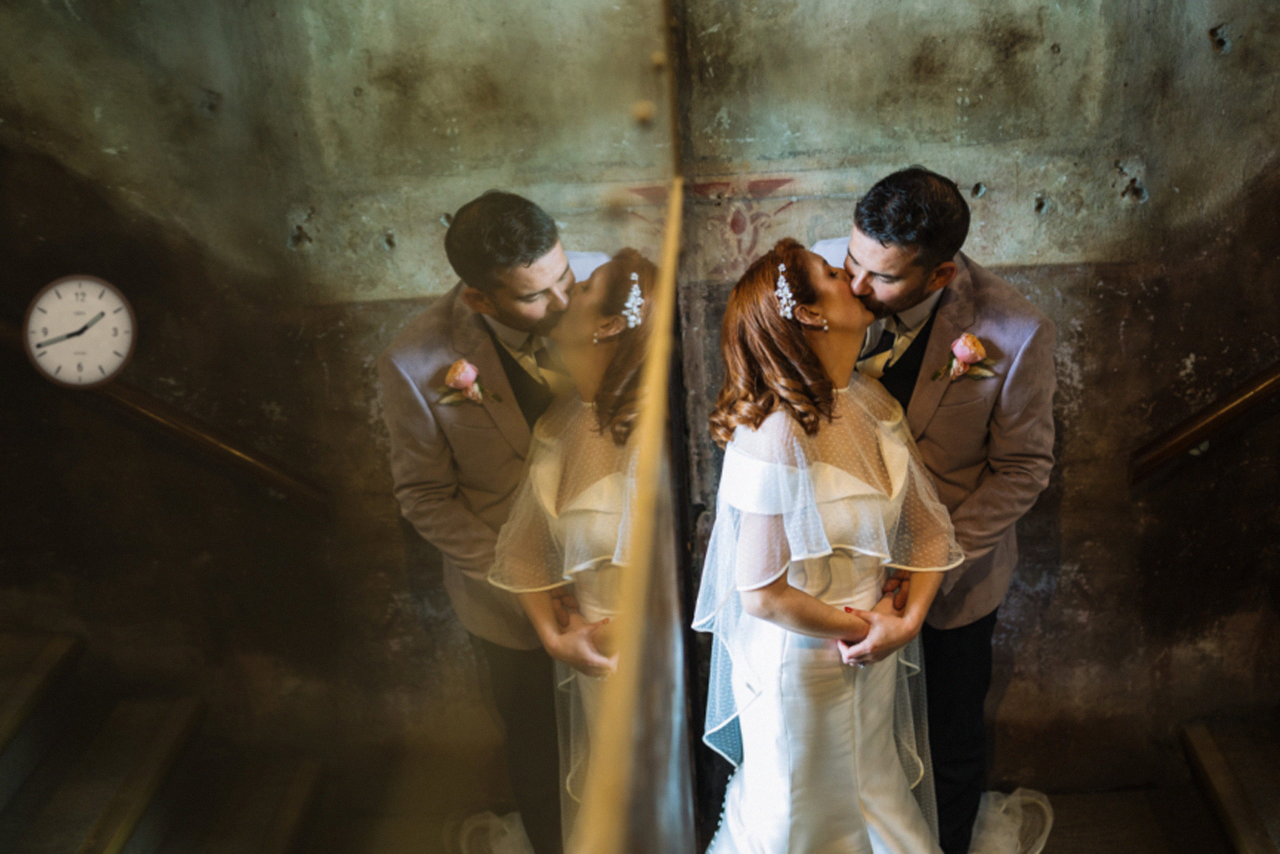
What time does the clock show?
1:42
